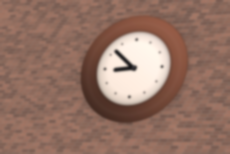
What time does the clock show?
8:52
